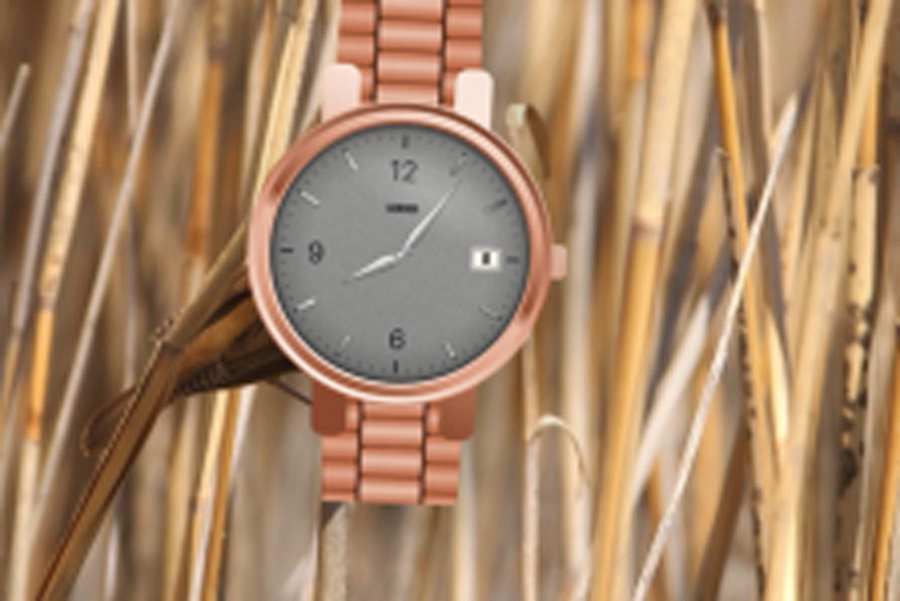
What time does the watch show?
8:06
